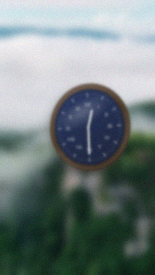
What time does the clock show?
12:30
